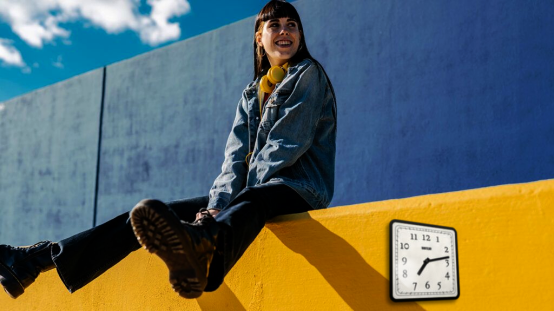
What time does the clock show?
7:13
